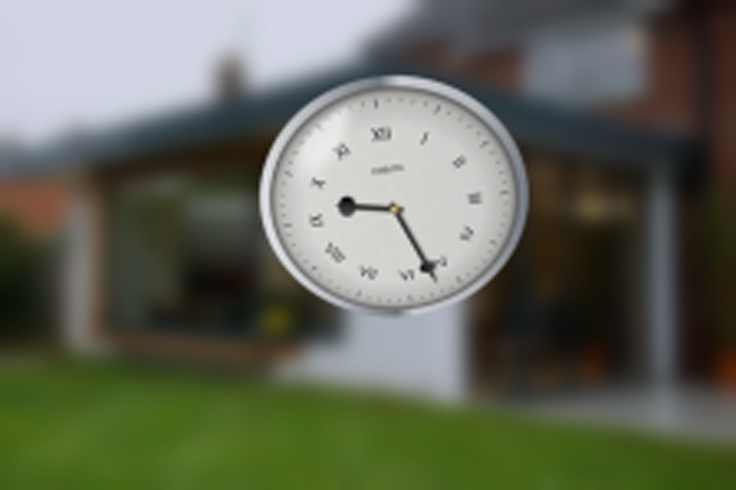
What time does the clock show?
9:27
